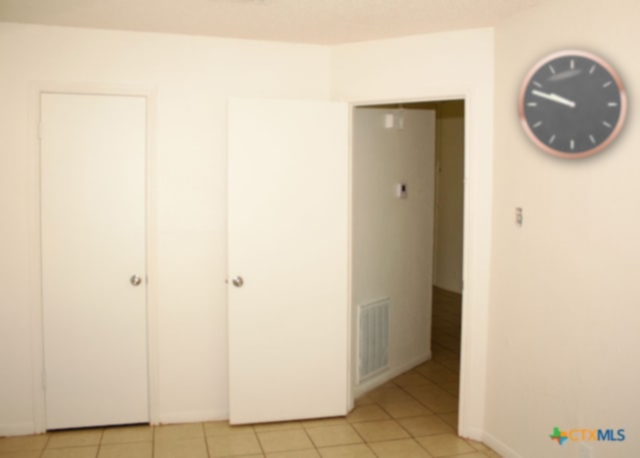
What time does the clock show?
9:48
